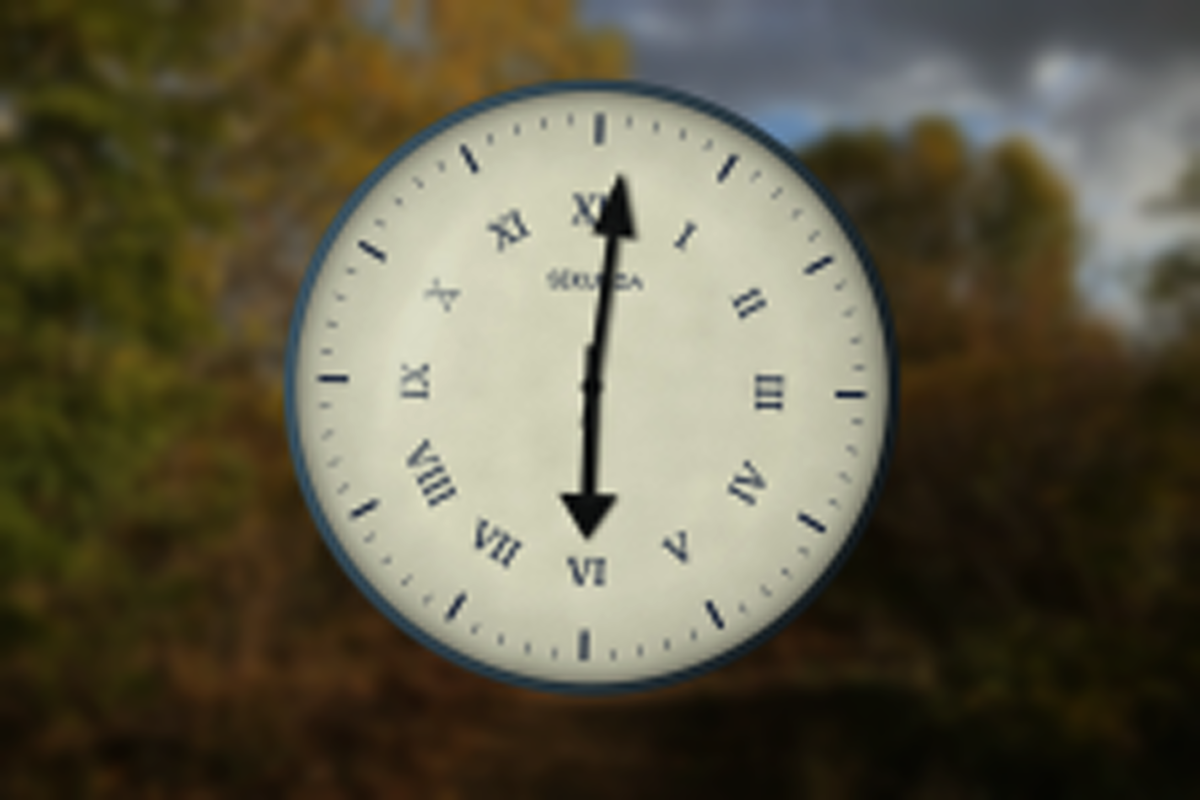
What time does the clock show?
6:01
